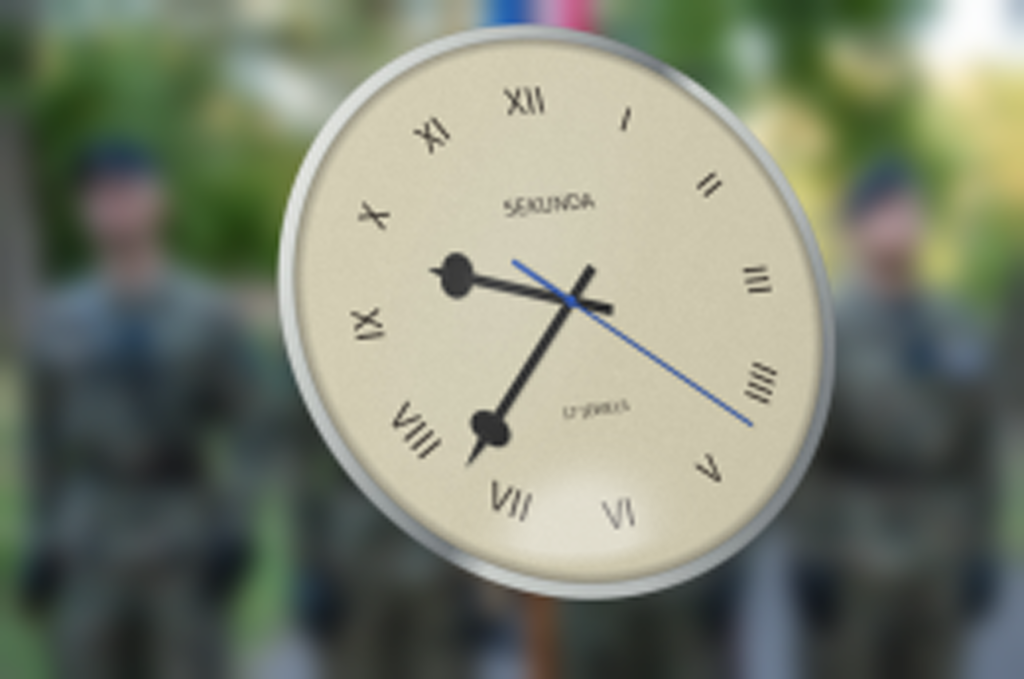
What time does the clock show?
9:37:22
